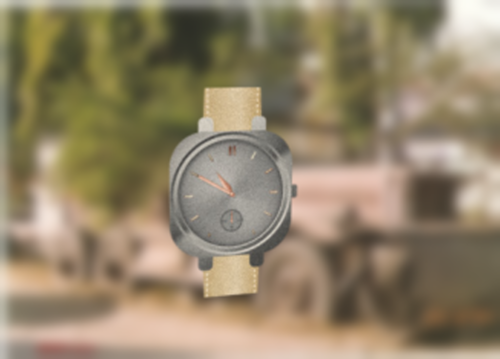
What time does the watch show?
10:50
